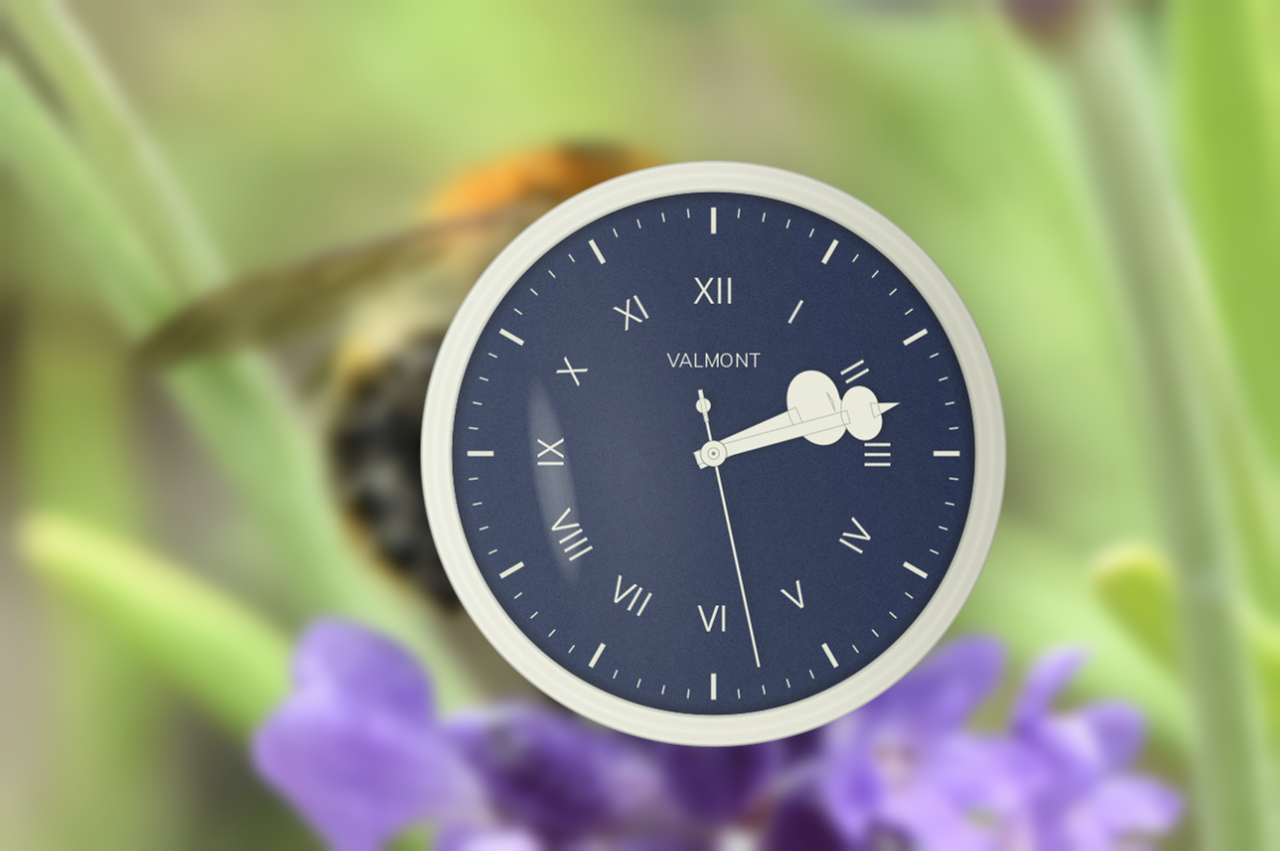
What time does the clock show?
2:12:28
